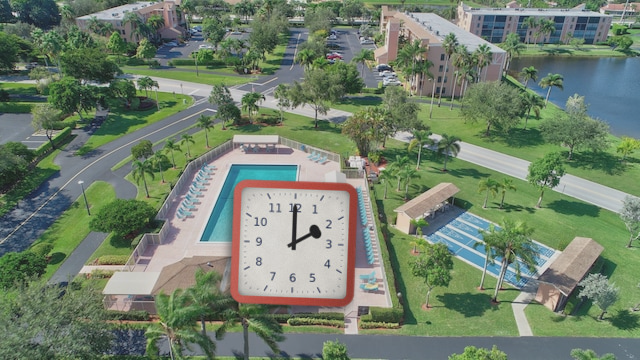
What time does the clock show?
2:00
